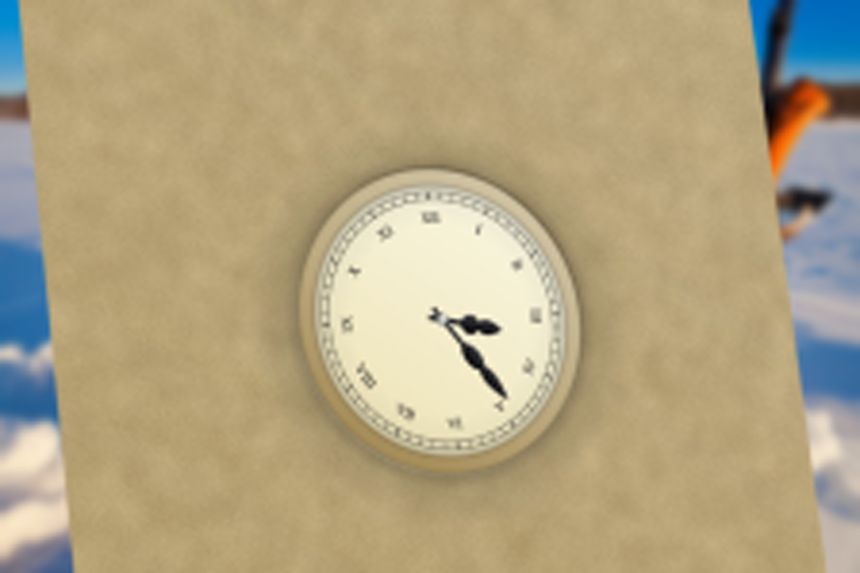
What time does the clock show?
3:24
